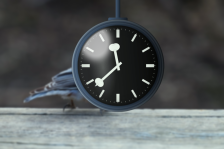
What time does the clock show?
11:38
